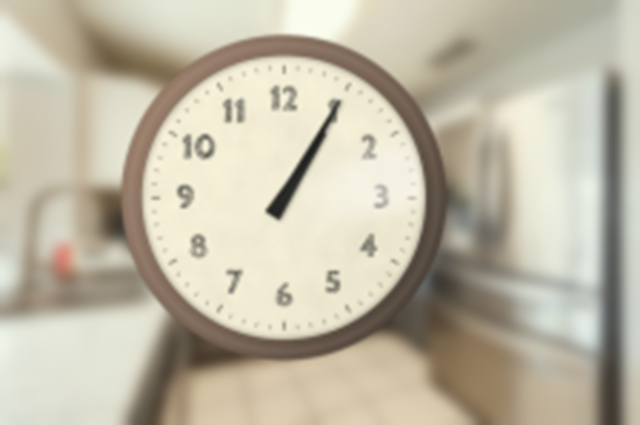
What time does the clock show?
1:05
